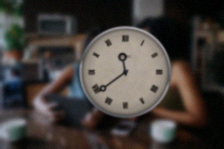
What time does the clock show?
11:39
